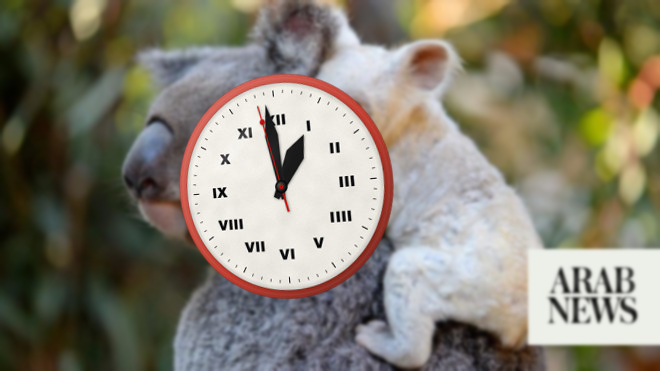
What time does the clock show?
12:58:58
